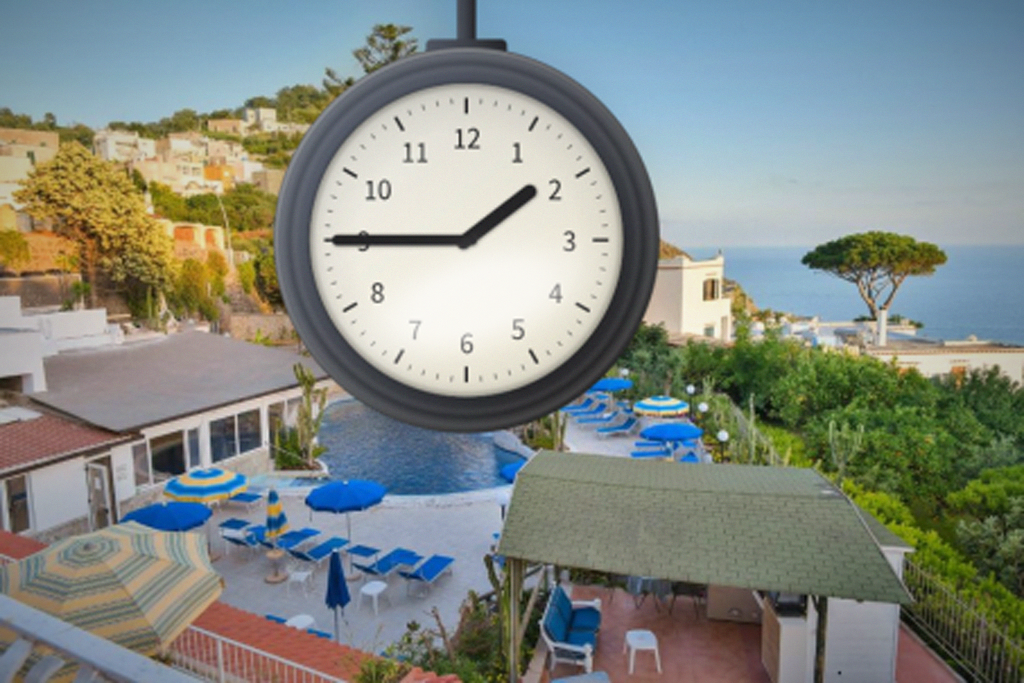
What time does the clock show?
1:45
